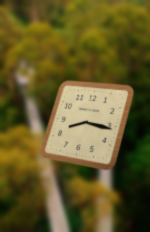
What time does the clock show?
8:16
